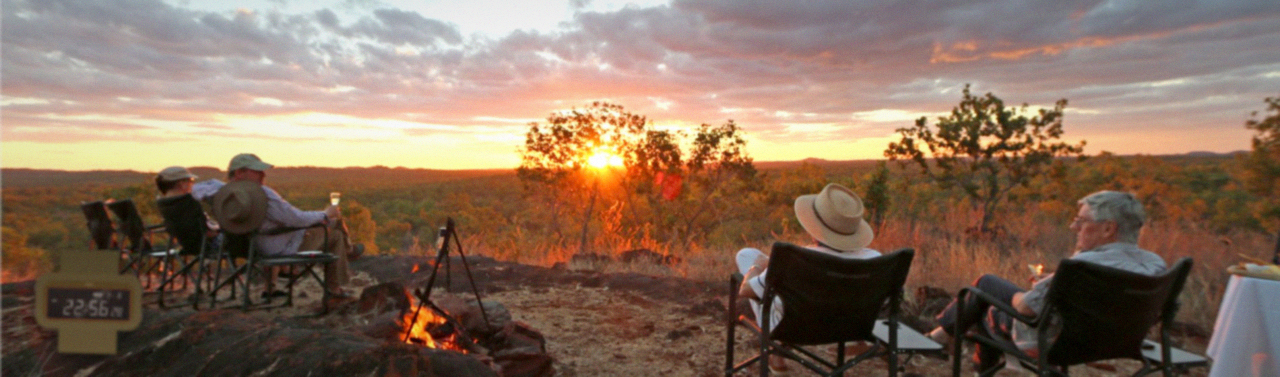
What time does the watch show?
22:56
